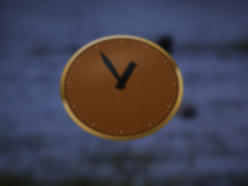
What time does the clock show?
12:55
